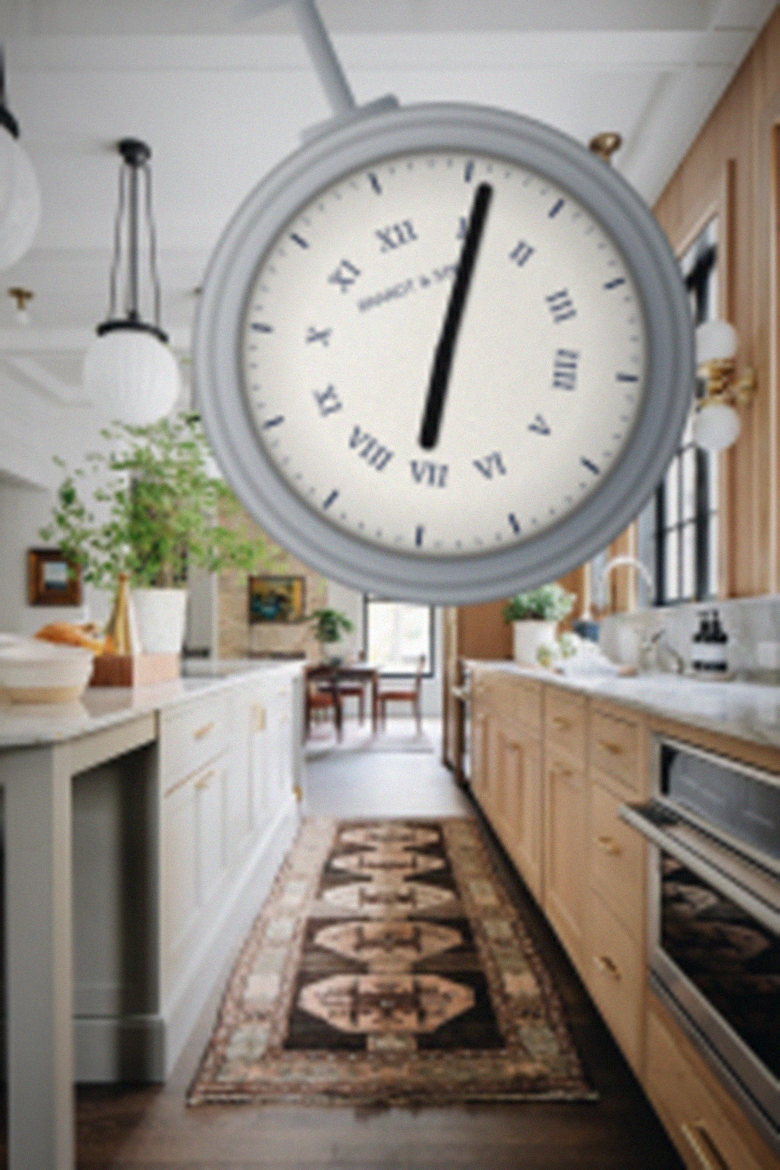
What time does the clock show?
7:06
